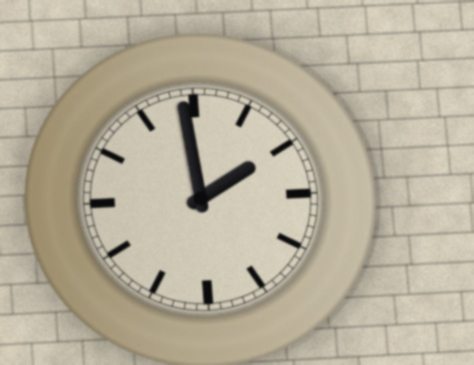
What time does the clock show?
1:59
